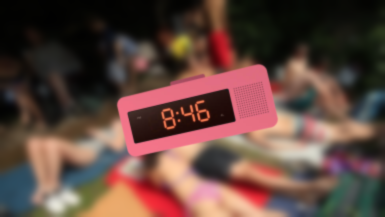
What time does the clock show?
8:46
